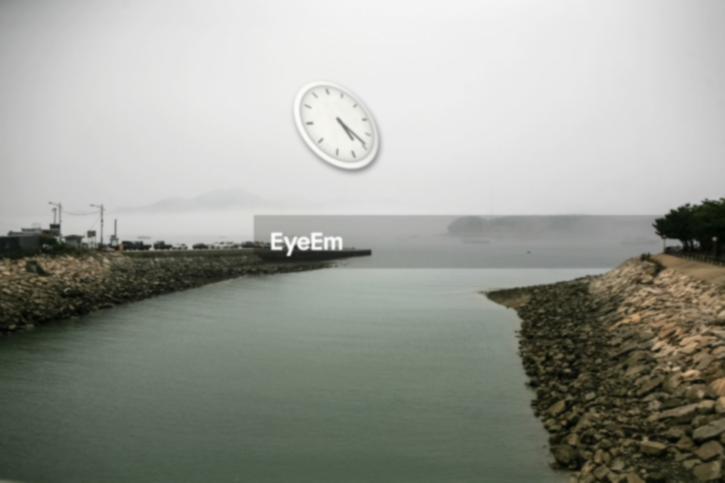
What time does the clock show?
5:24
